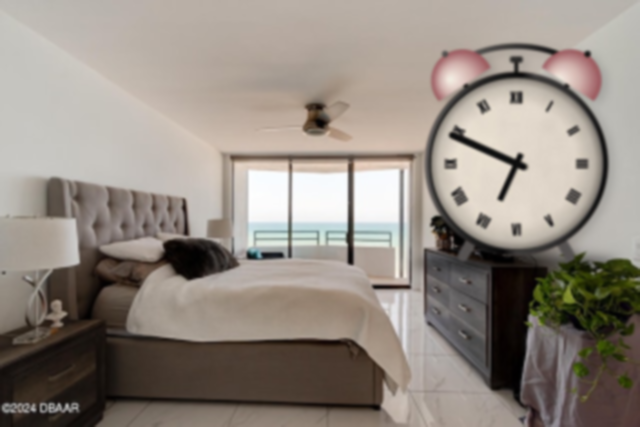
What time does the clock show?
6:49
